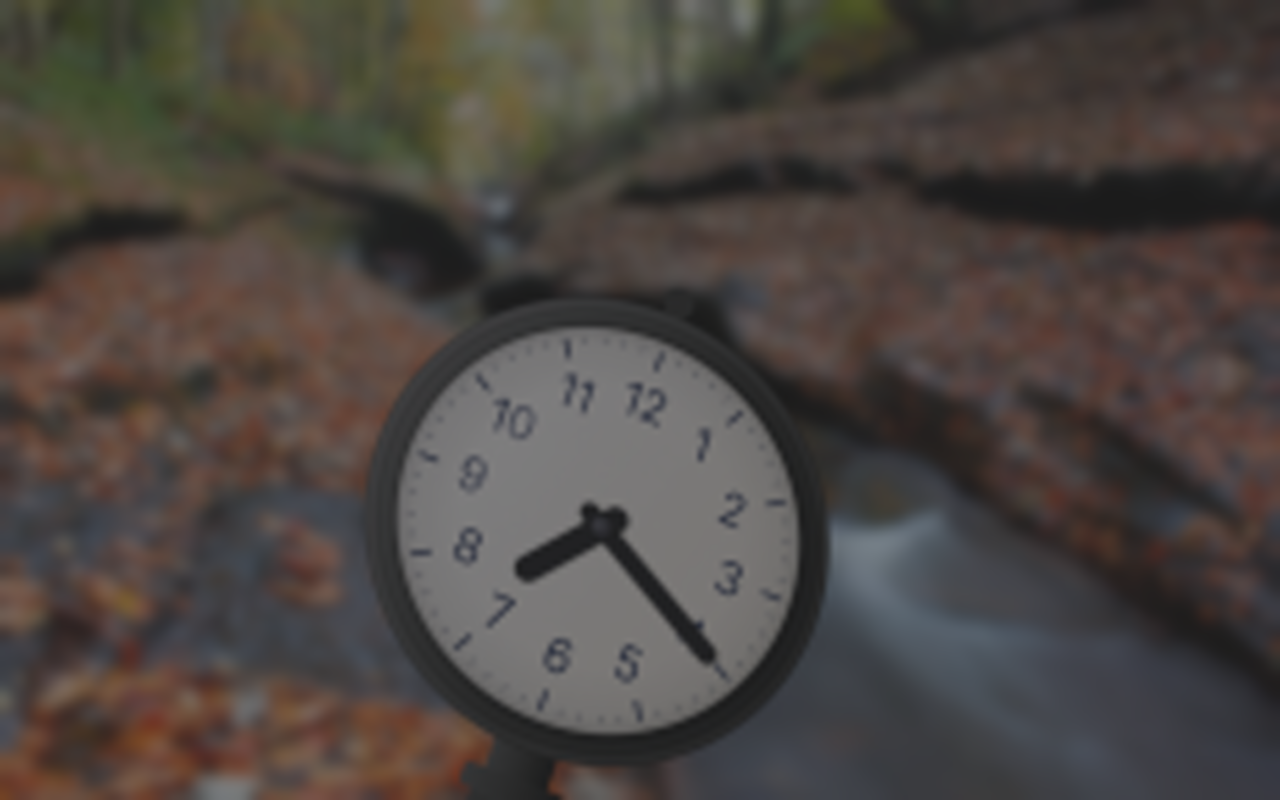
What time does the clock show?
7:20
